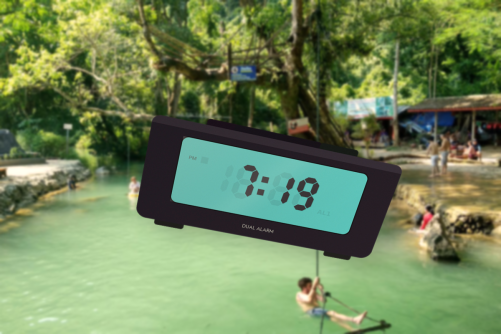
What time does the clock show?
7:19
